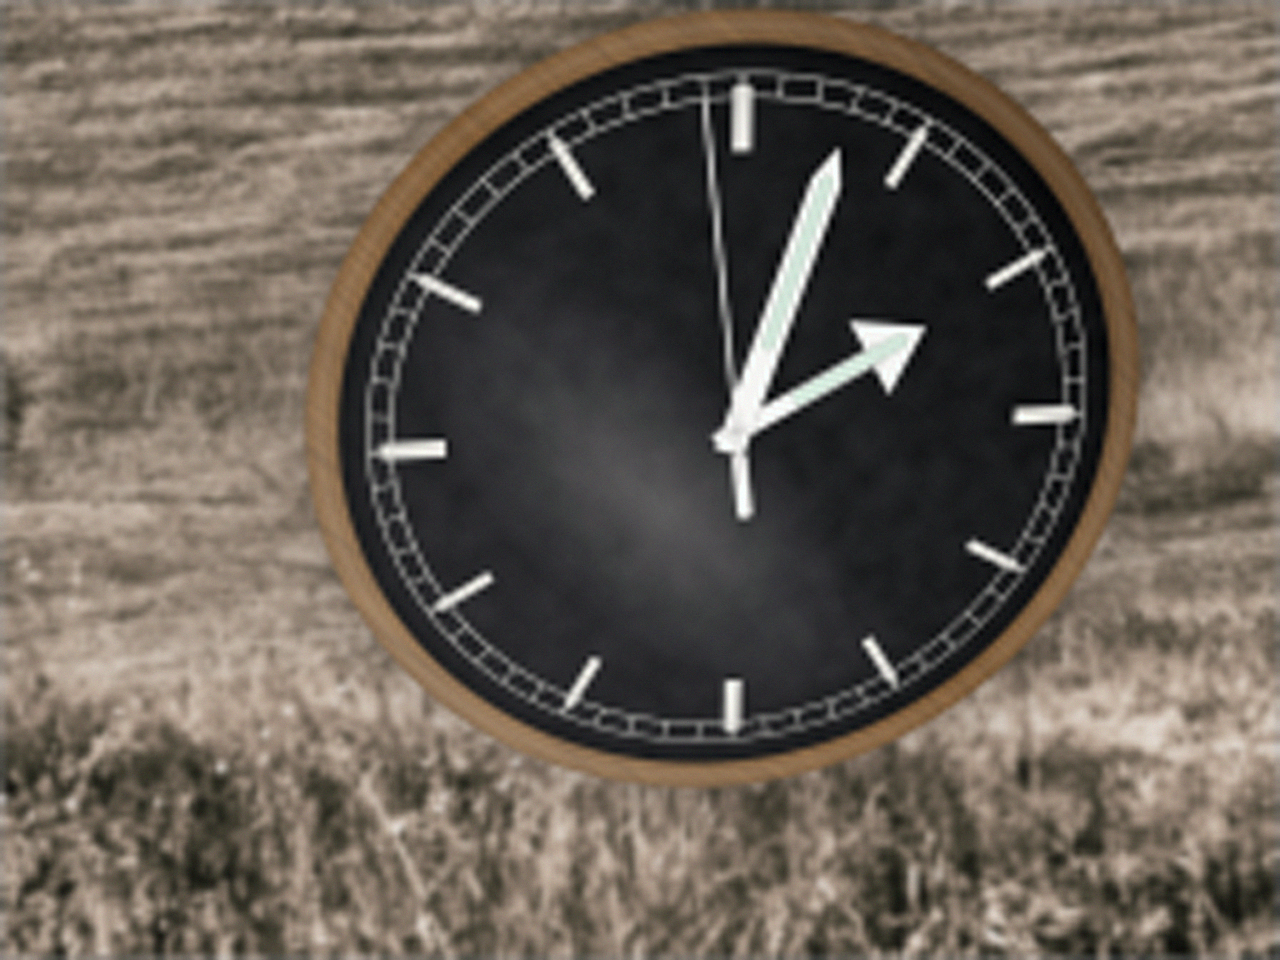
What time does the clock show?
2:02:59
